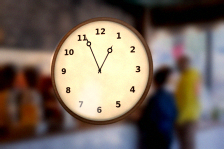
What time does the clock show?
12:56
